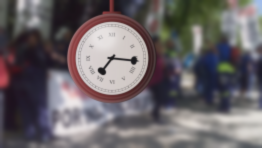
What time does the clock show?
7:16
